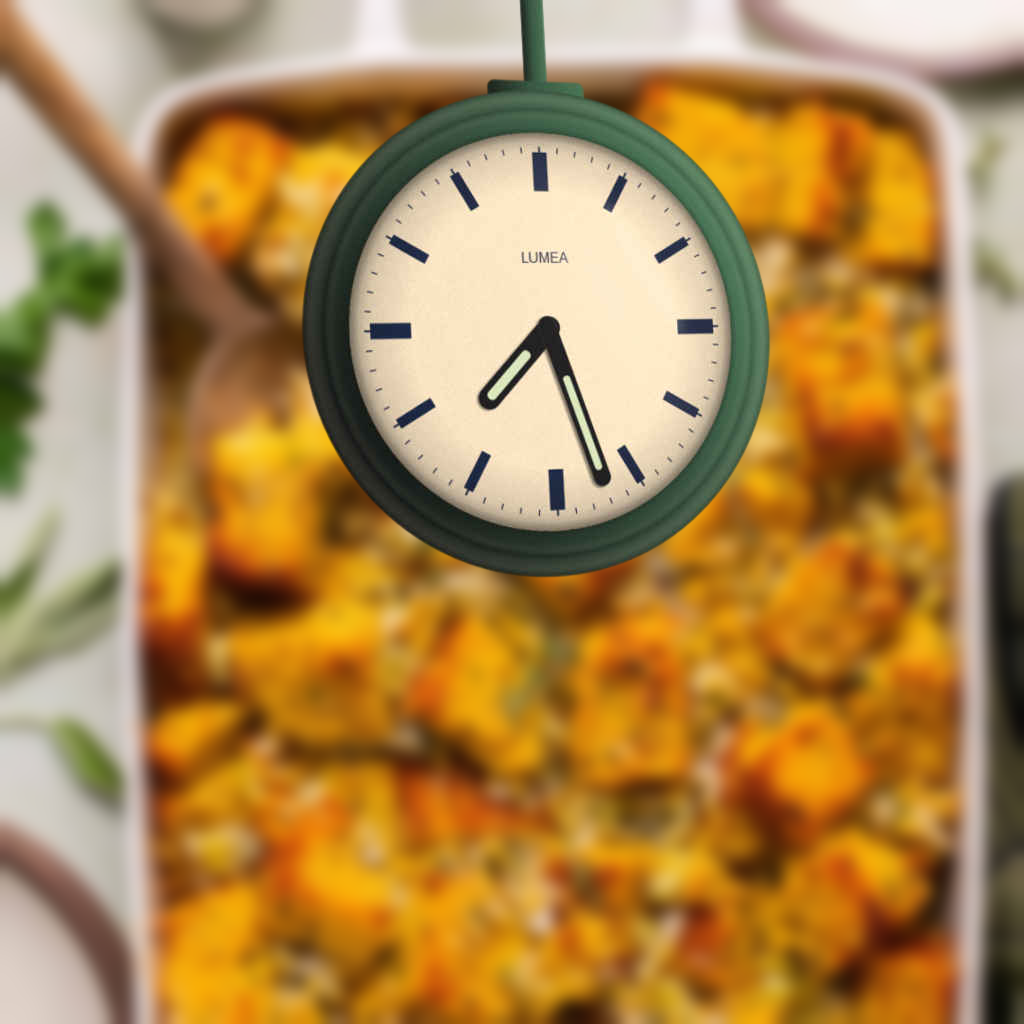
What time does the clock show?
7:27
